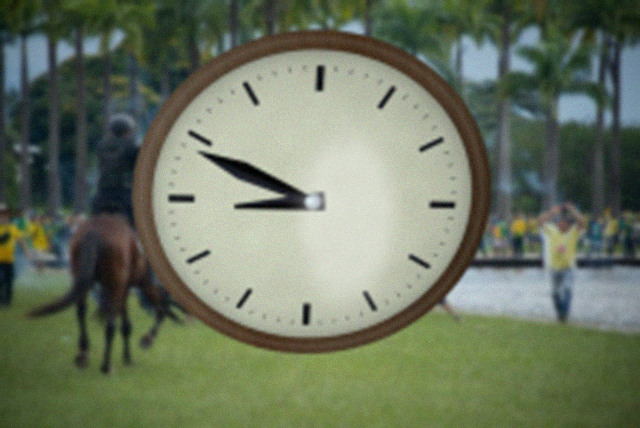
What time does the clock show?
8:49
